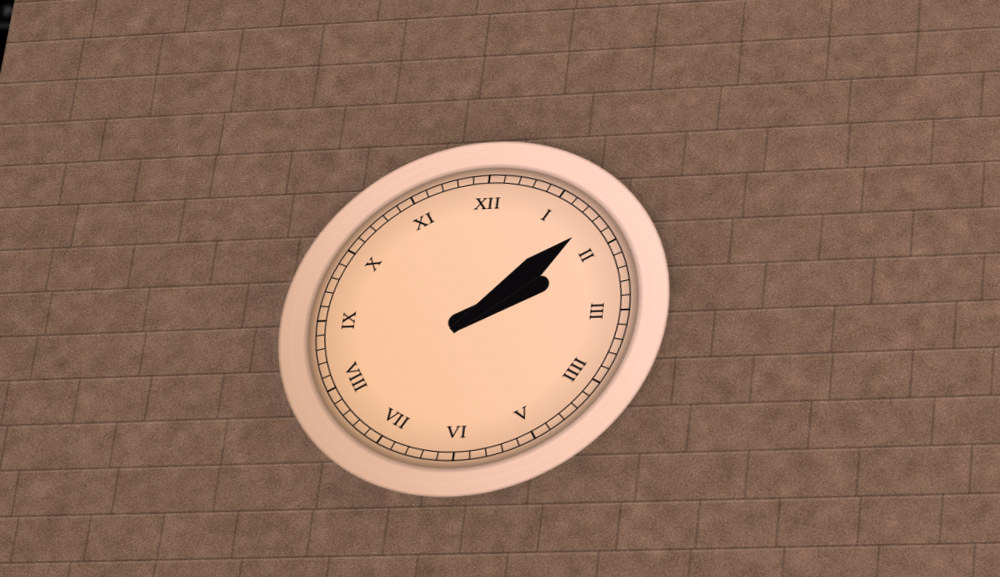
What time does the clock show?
2:08
